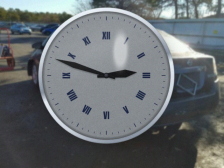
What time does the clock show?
2:48
